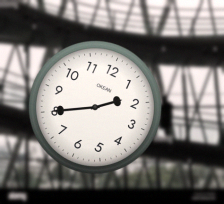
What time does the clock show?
1:40
